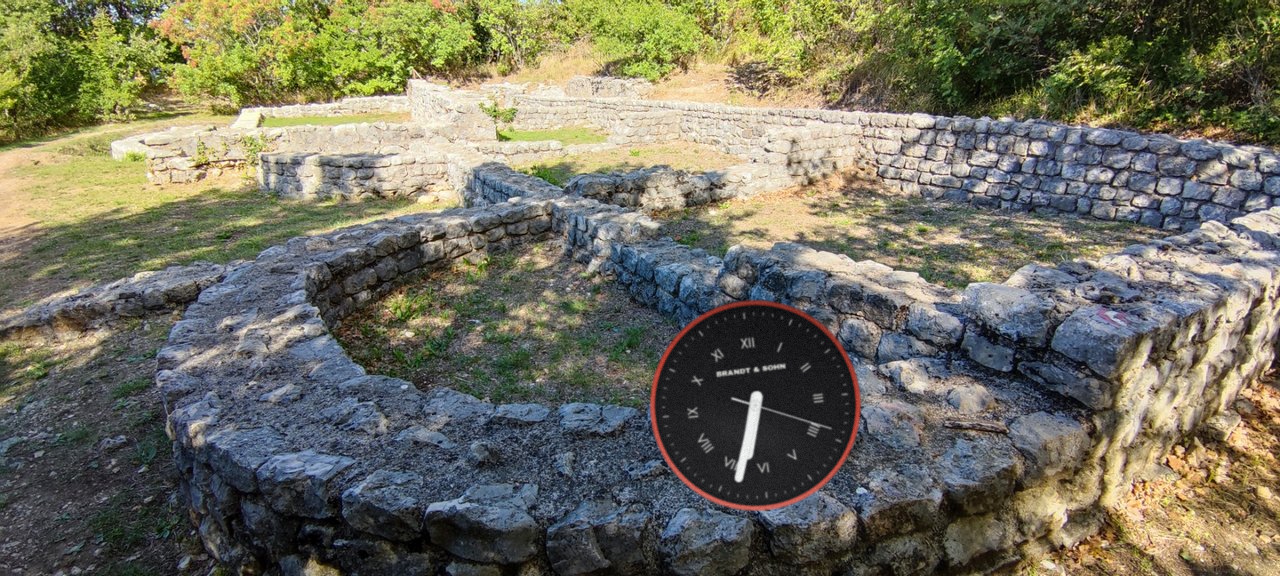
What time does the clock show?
6:33:19
